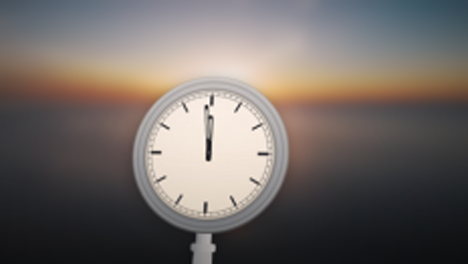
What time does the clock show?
11:59
